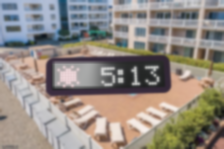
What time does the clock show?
5:13
